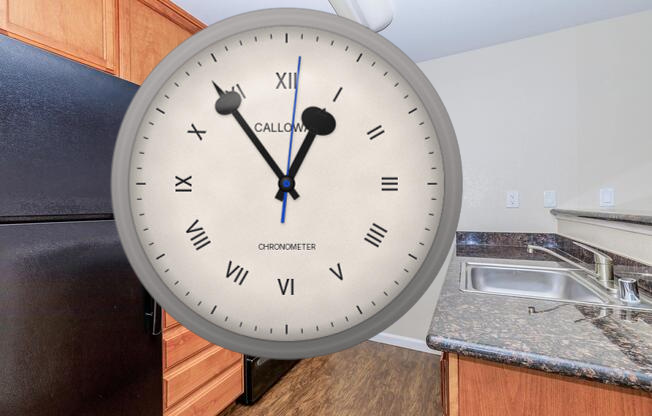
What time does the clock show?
12:54:01
